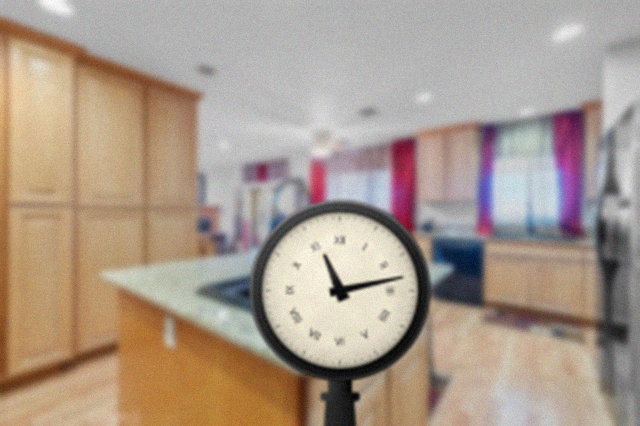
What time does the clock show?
11:13
